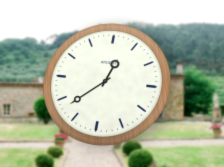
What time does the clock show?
12:38
